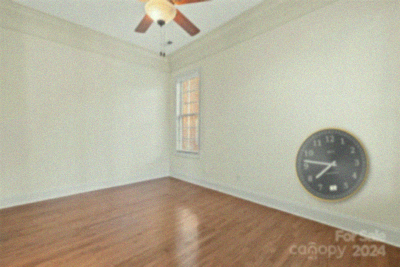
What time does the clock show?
7:47
